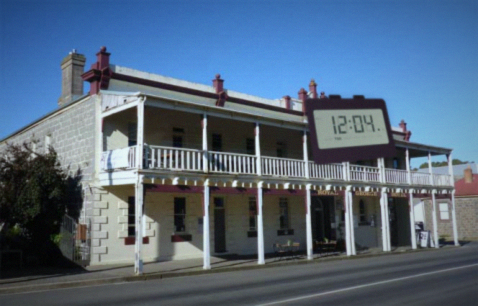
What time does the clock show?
12:04
